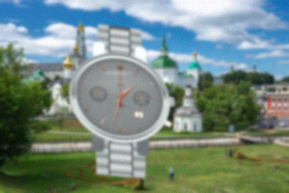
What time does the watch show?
1:32
